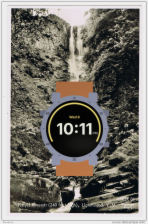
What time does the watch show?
10:11
